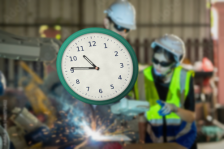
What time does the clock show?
10:46
